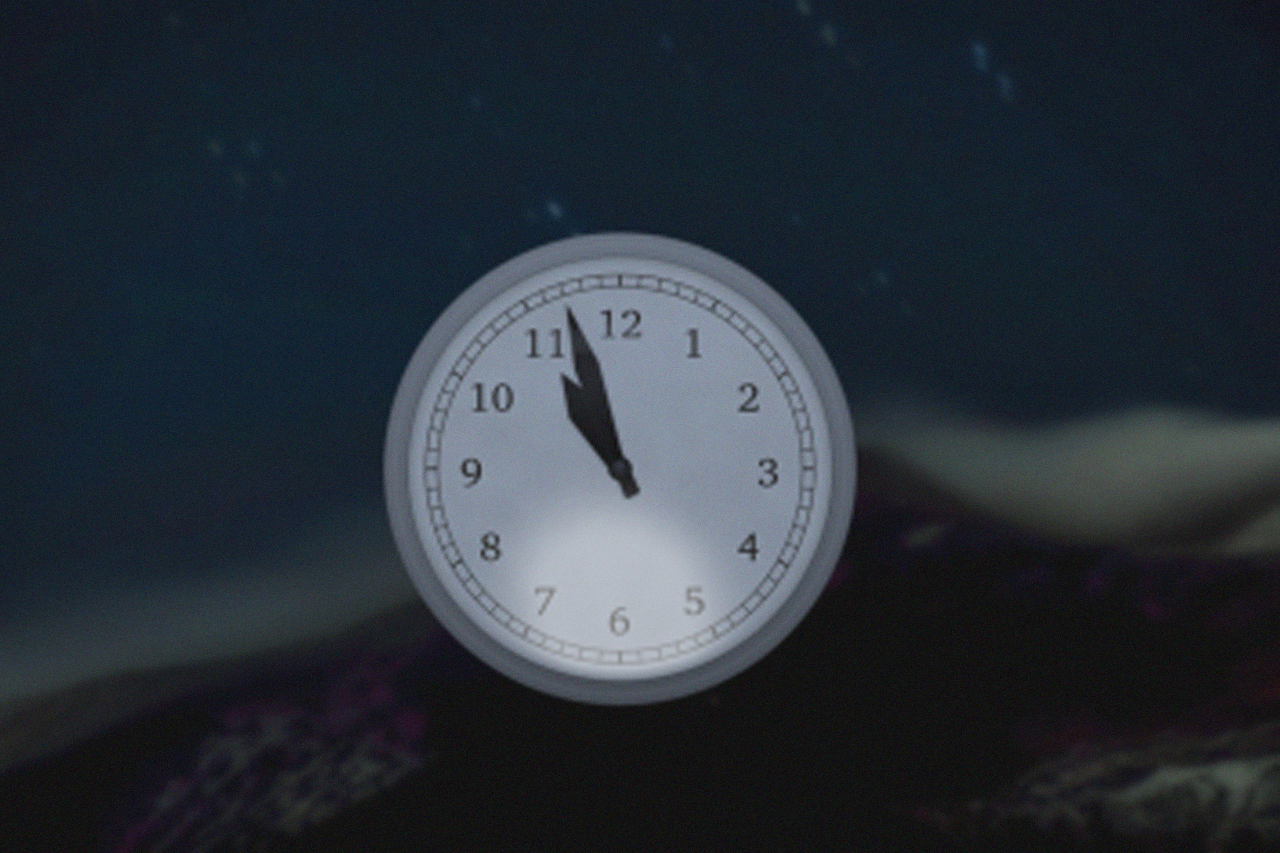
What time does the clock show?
10:57
